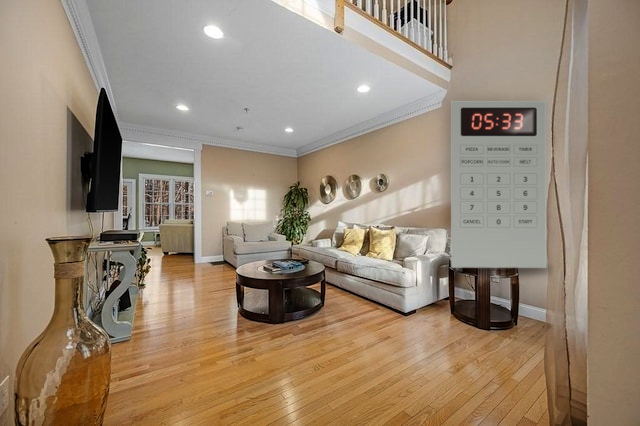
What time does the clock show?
5:33
